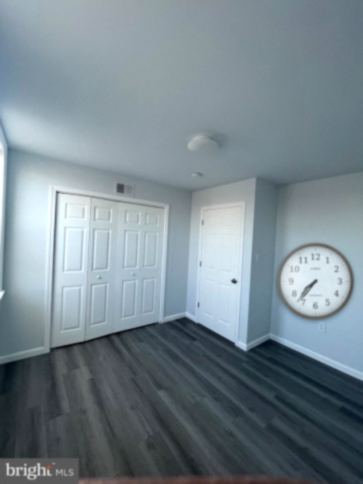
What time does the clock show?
7:37
